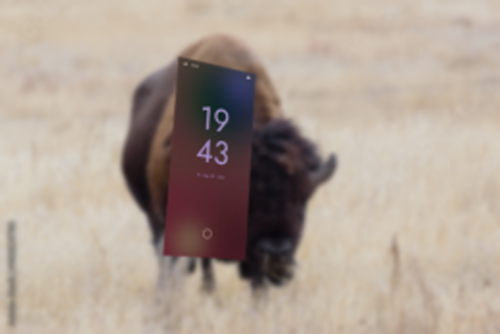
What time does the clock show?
19:43
